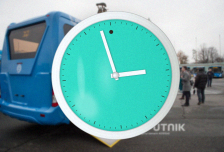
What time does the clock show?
2:58
